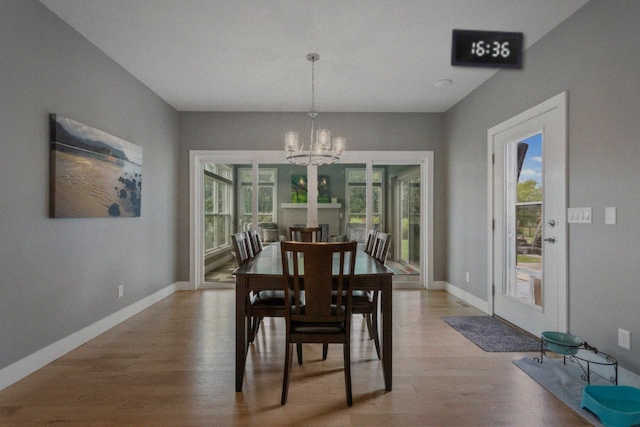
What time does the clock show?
16:36
